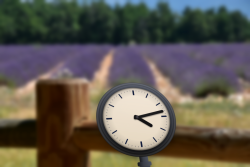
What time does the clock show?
4:13
